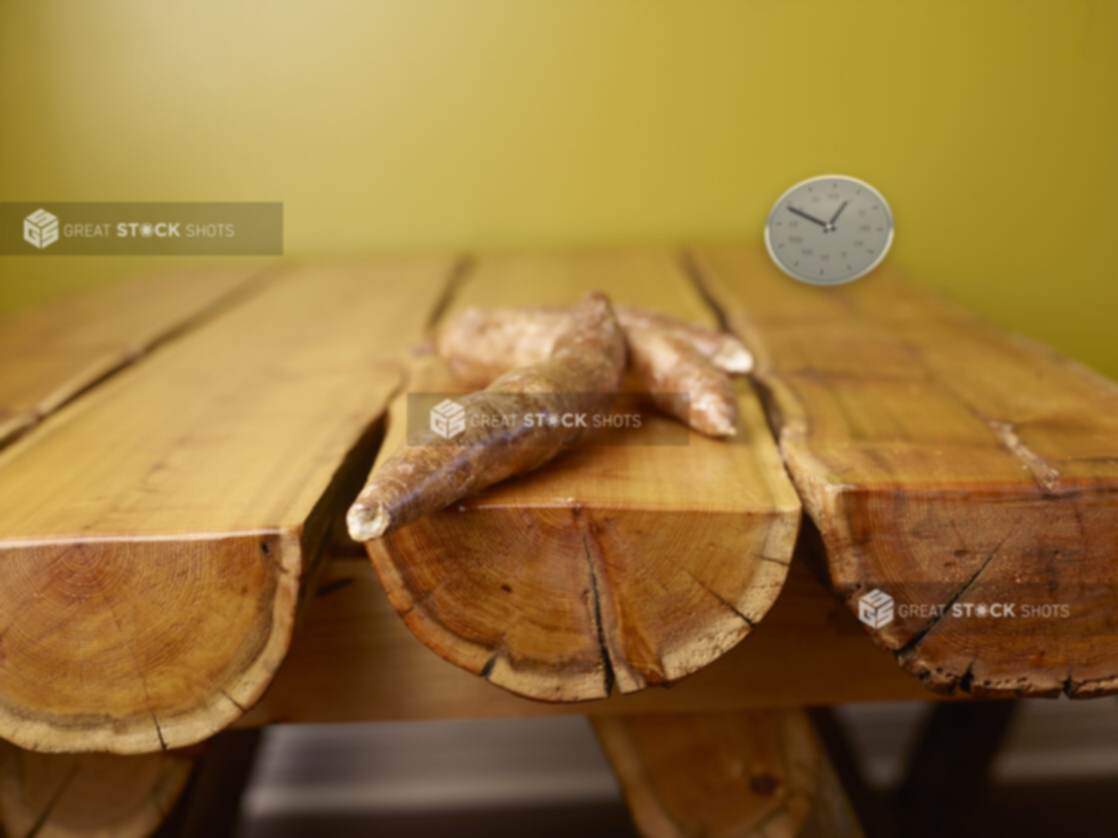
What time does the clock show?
12:49
